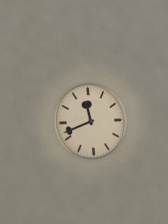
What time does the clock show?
11:42
